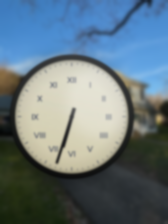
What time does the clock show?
6:33
